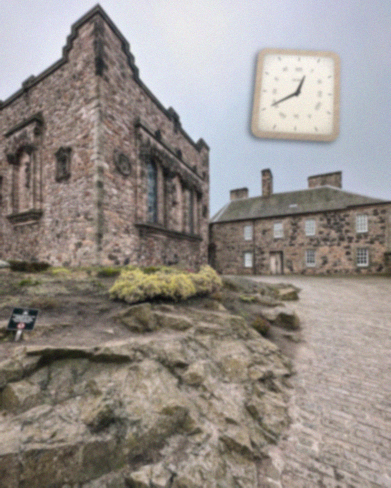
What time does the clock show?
12:40
